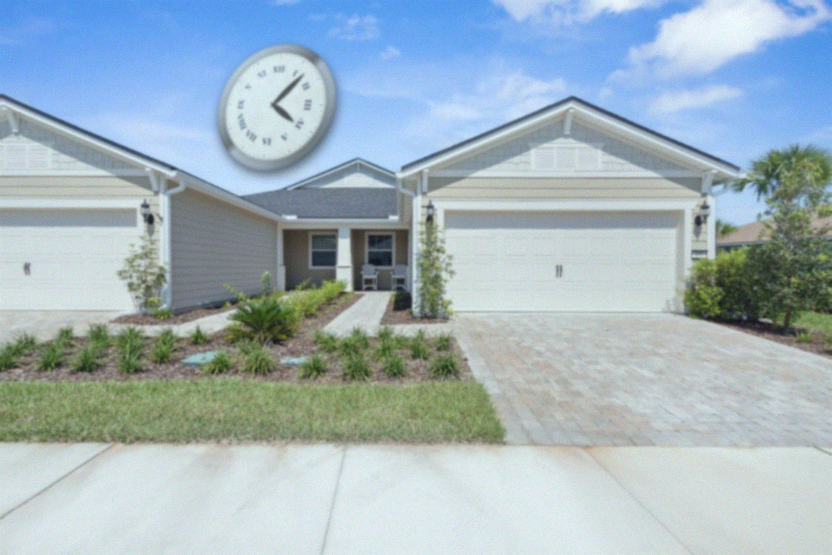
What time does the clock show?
4:07
